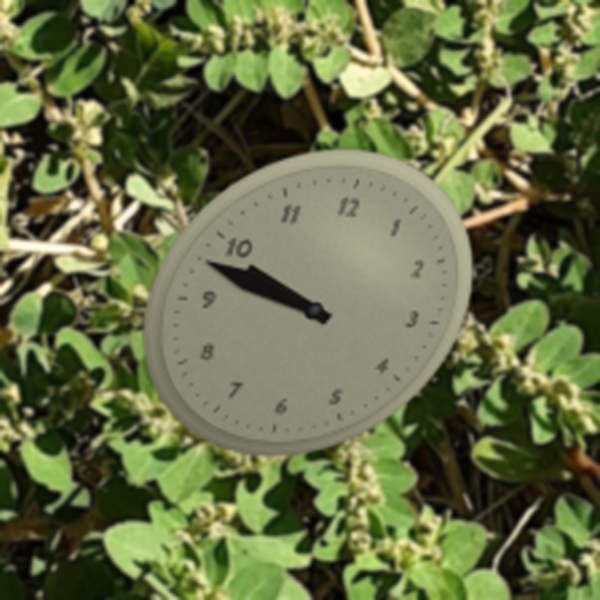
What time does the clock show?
9:48
